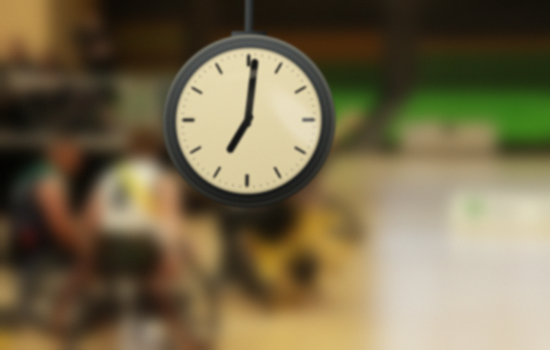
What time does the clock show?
7:01
